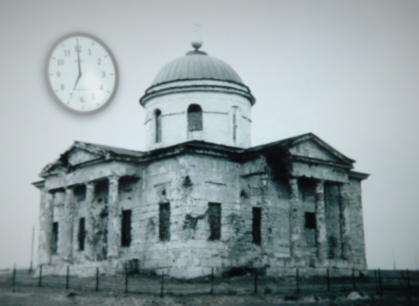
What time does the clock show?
7:00
